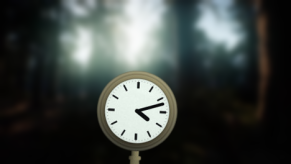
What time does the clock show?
4:12
